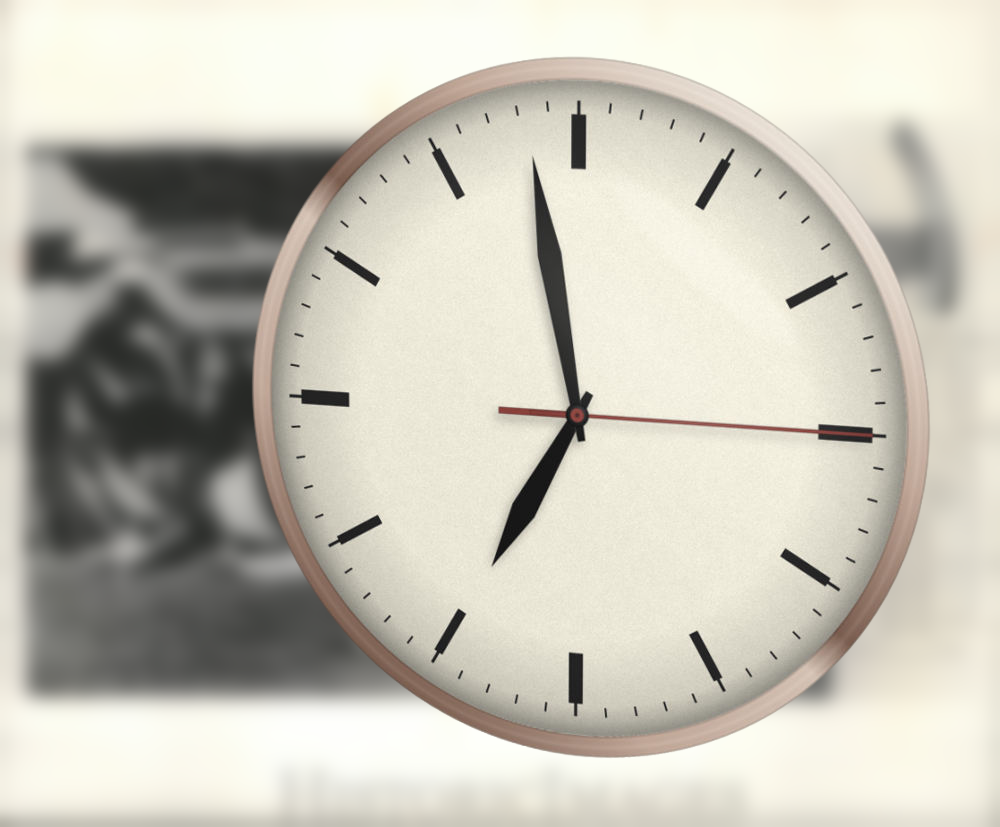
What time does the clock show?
6:58:15
